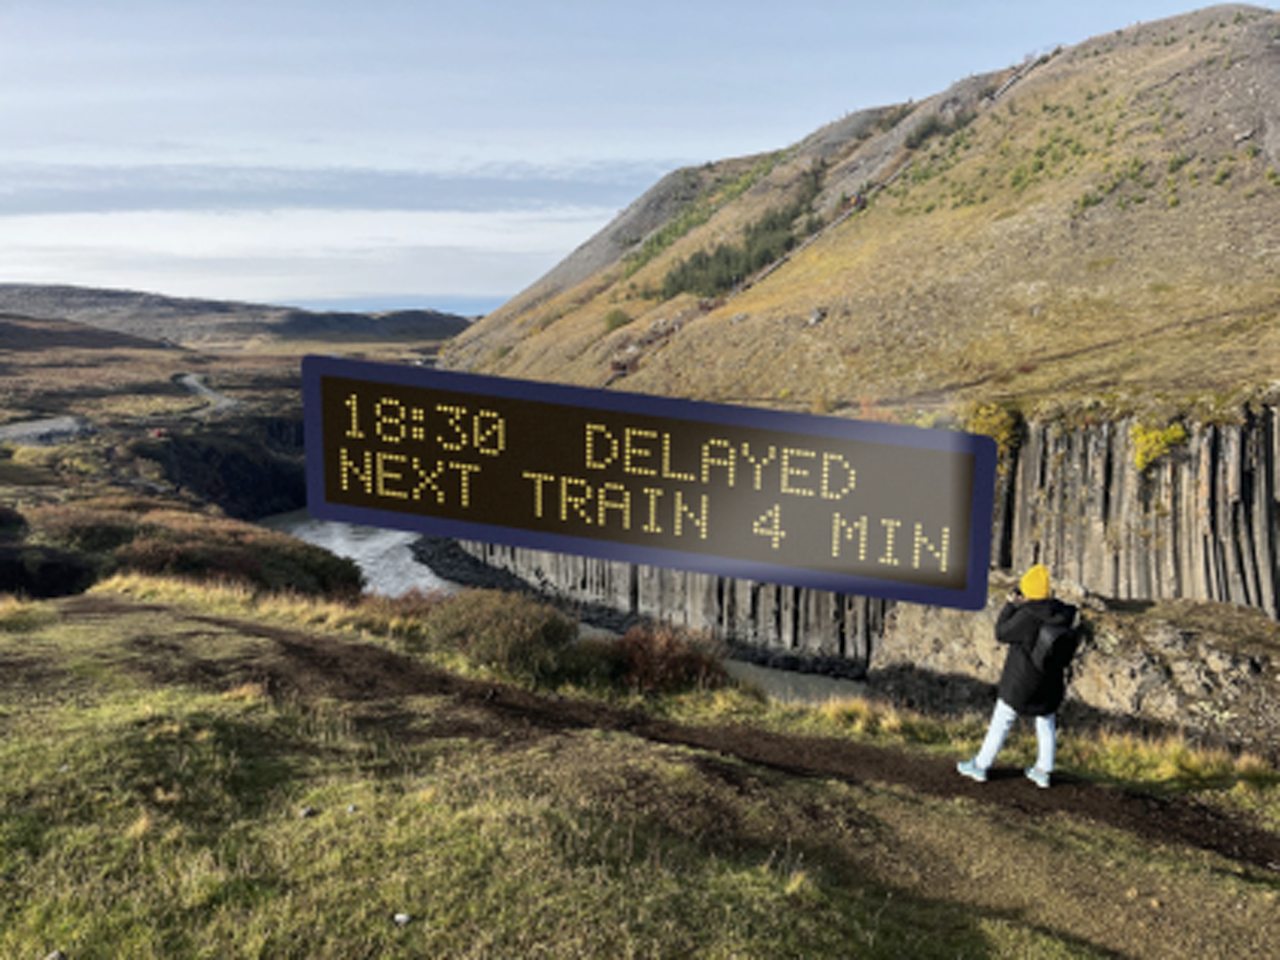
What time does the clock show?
18:30
